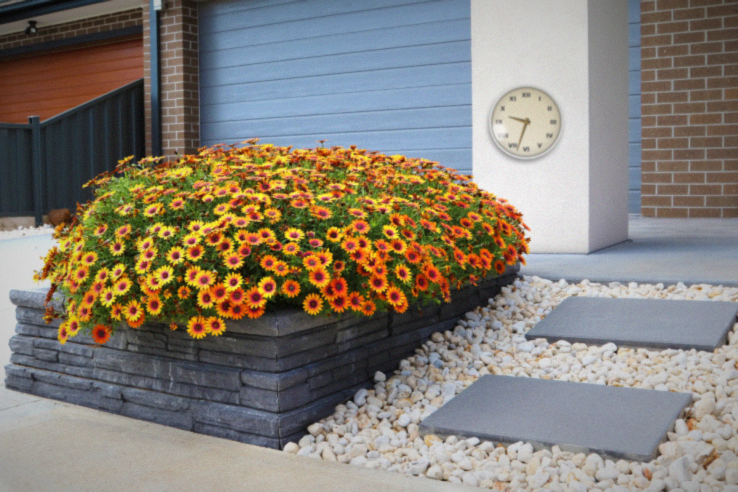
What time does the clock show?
9:33
